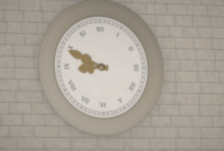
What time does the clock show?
8:49
